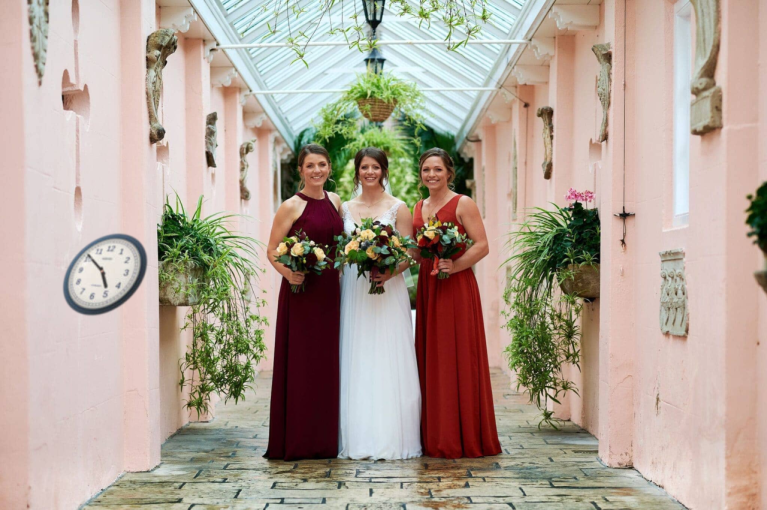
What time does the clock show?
4:51
